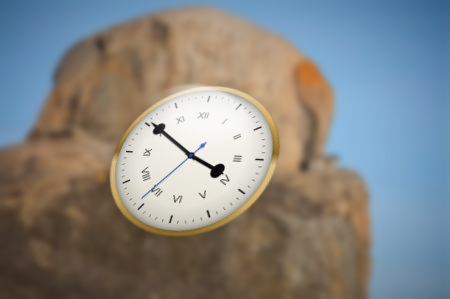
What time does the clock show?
3:50:36
